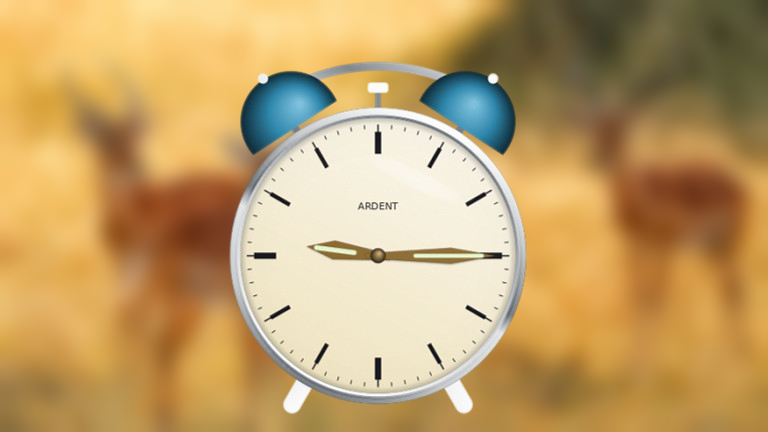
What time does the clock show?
9:15
